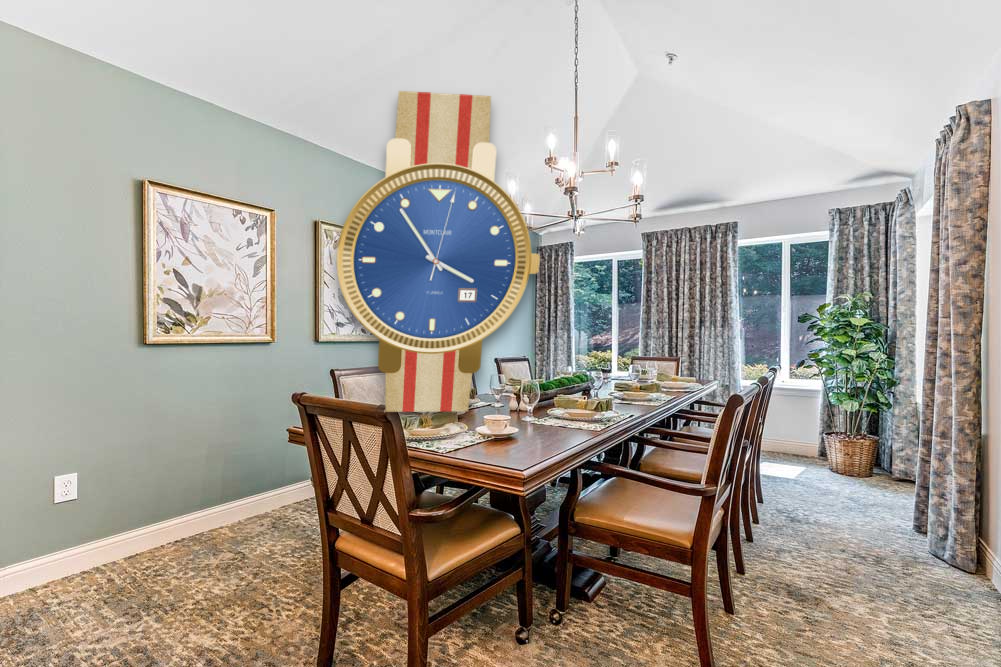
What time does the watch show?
3:54:02
